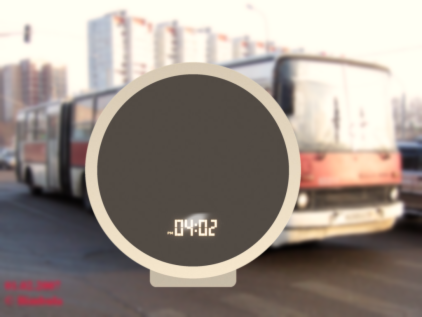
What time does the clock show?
4:02
